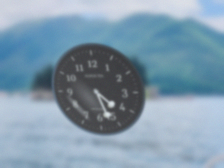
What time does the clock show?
4:27
